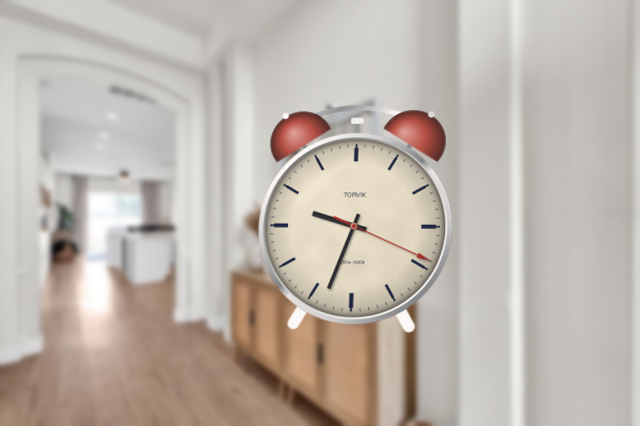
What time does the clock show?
9:33:19
